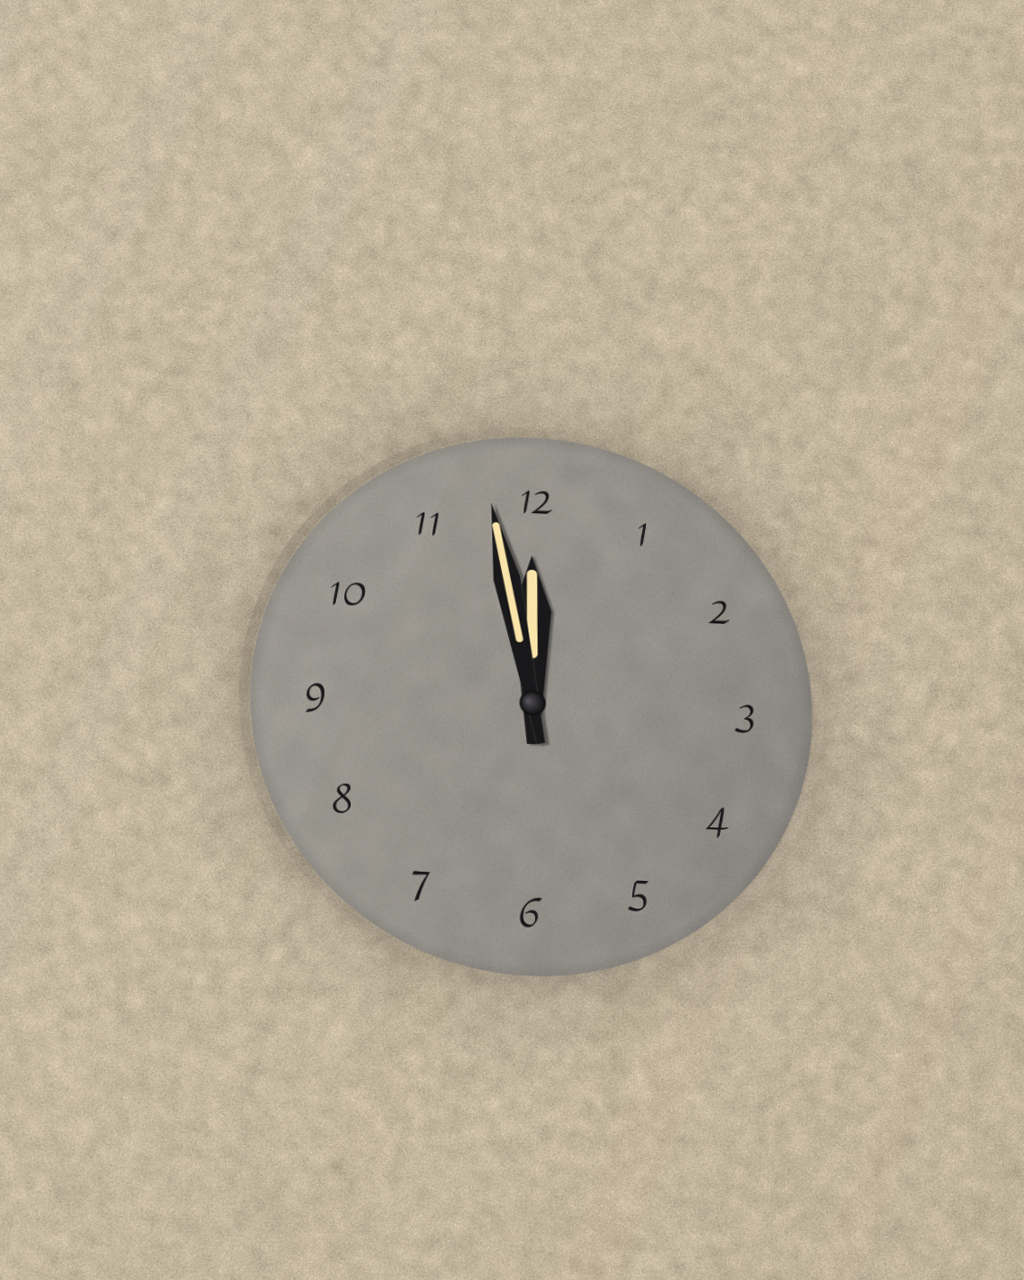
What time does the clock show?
11:58
